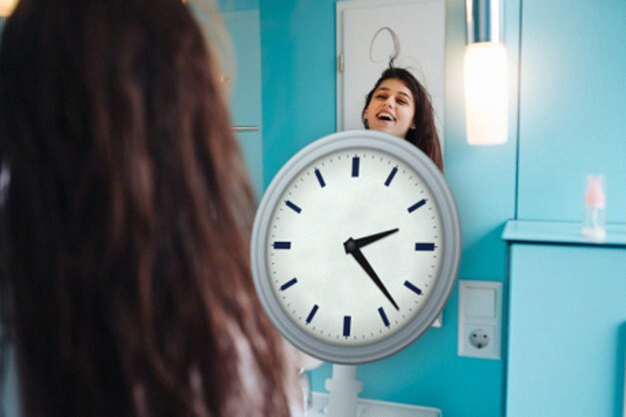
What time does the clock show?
2:23
